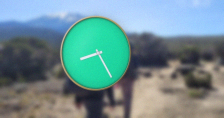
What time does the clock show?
8:25
